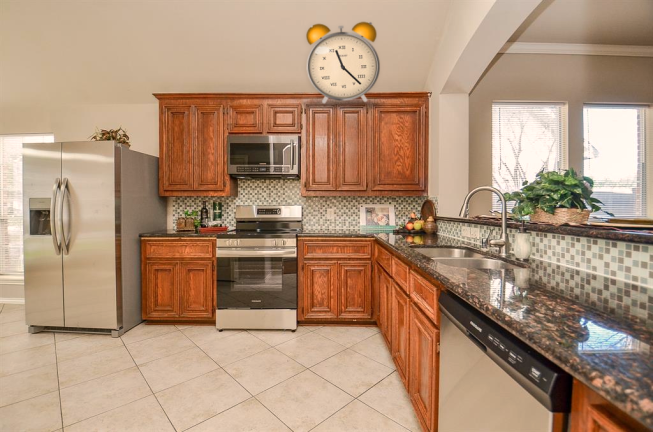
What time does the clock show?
11:23
